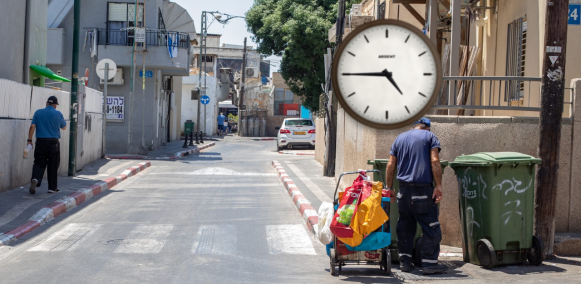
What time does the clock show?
4:45
